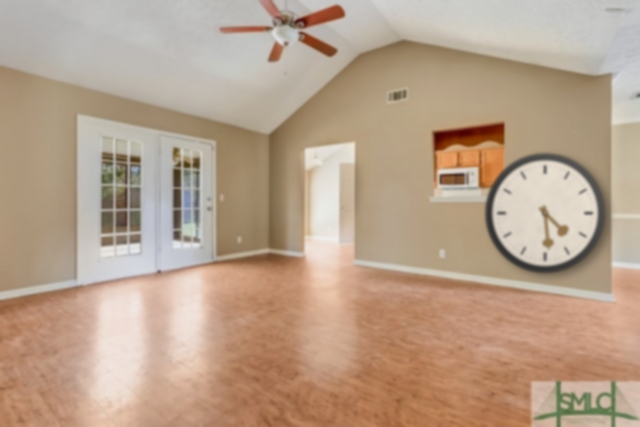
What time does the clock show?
4:29
